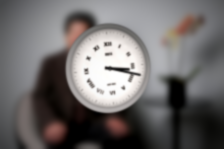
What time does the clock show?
3:18
